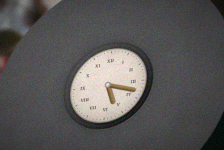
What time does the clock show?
5:18
